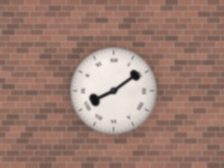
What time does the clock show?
8:09
